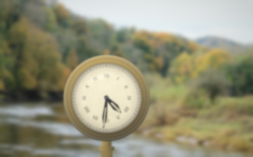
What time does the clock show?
4:31
